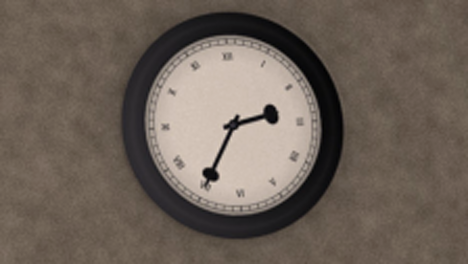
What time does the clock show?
2:35
